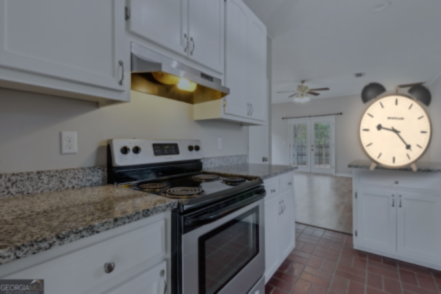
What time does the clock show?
9:23
